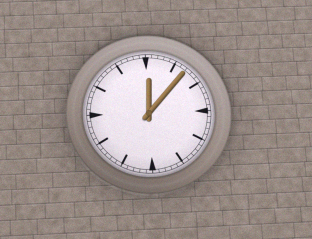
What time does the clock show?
12:07
